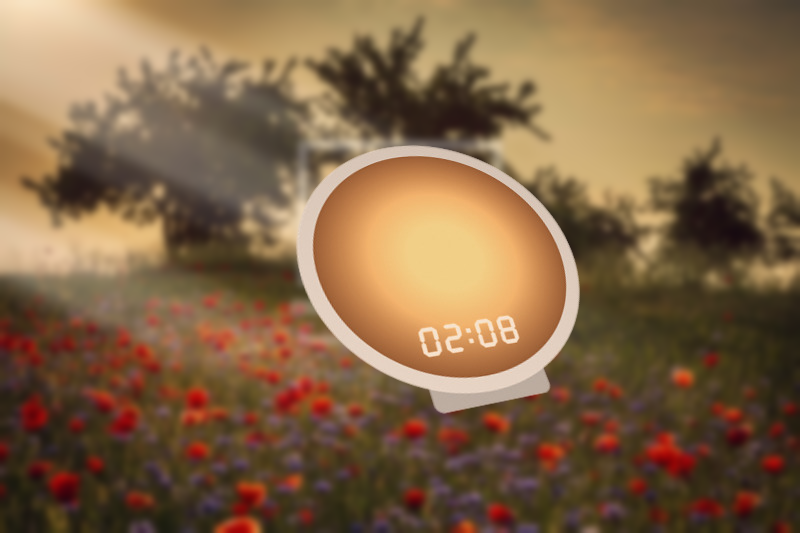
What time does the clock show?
2:08
